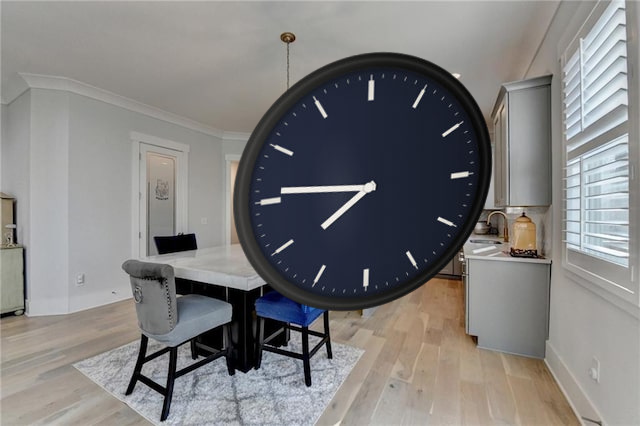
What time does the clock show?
7:46
